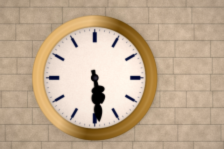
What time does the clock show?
5:29
